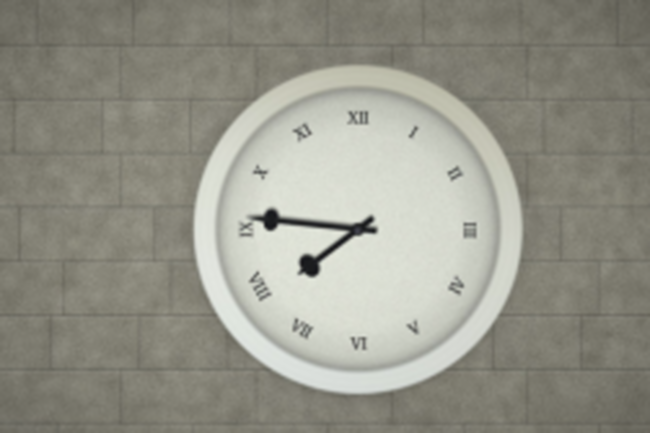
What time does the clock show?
7:46
